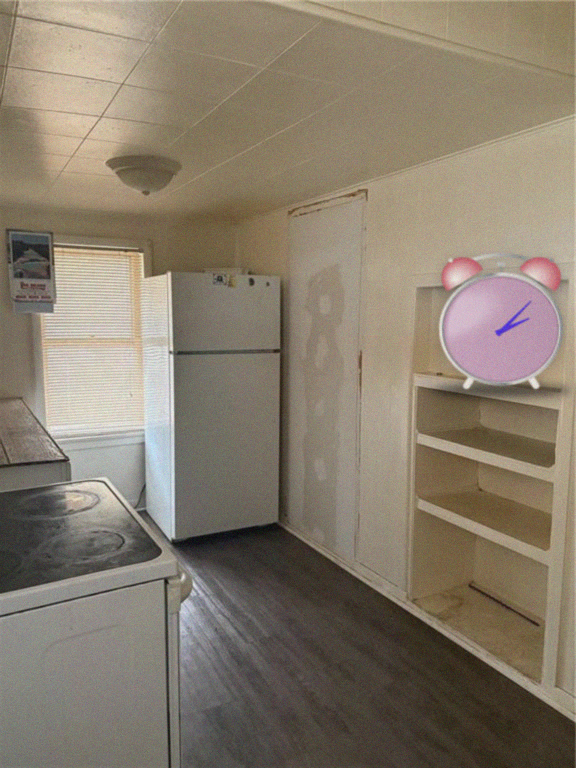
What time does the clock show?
2:07
